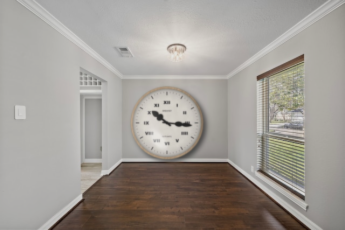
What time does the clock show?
10:16
